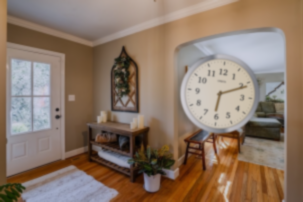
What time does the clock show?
6:11
